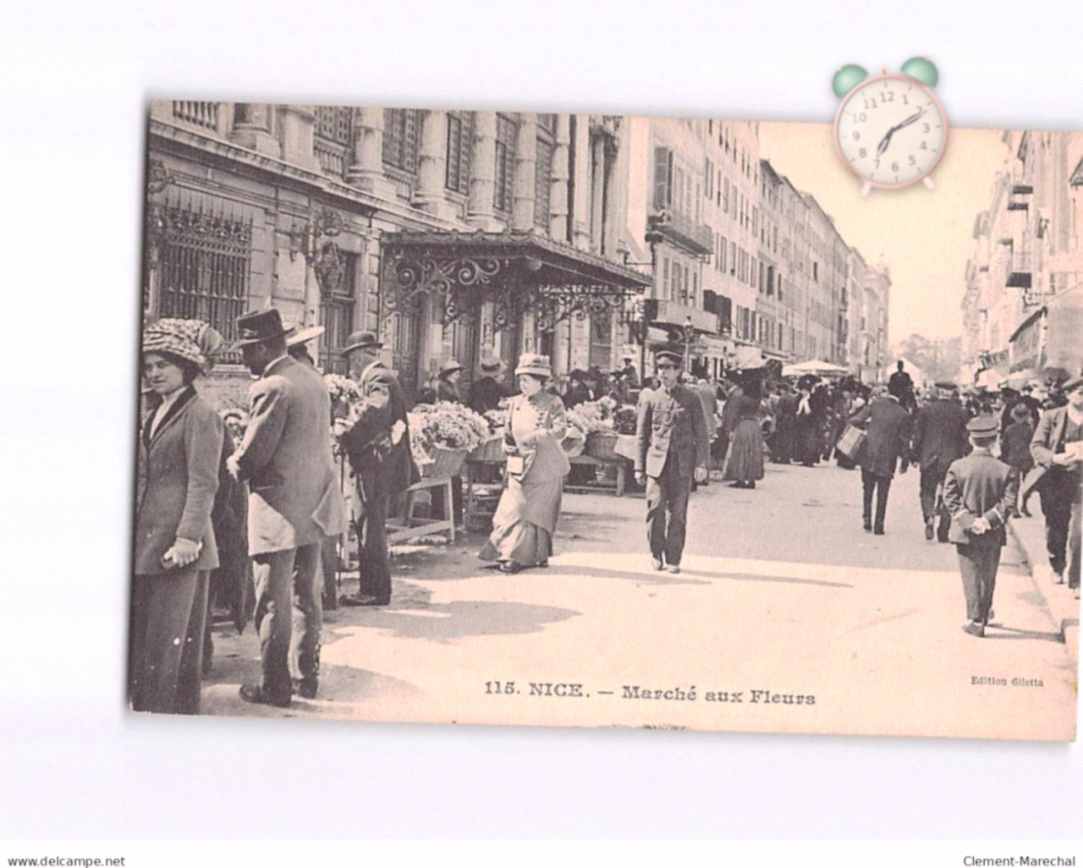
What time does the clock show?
7:11
